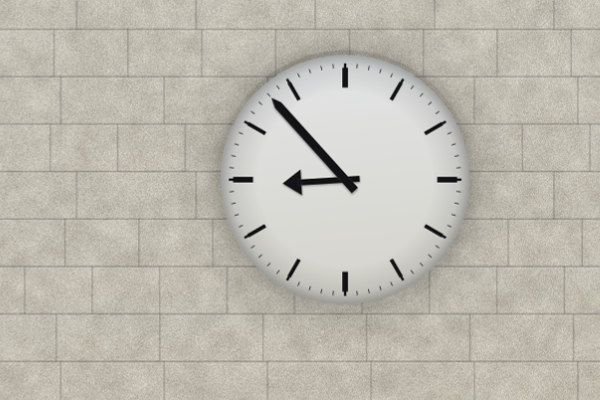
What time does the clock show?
8:53
